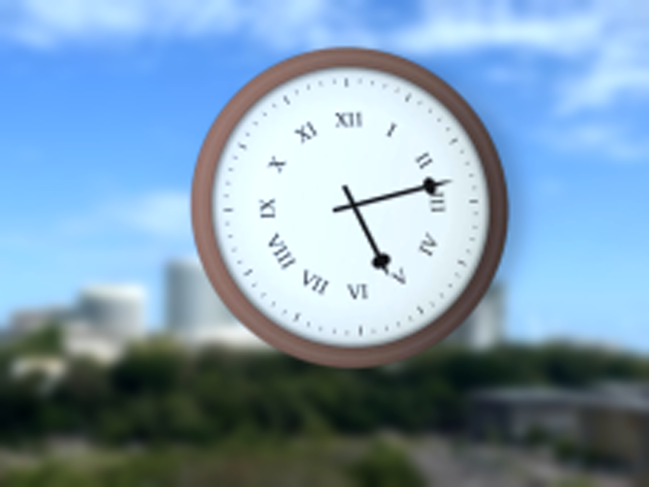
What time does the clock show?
5:13
